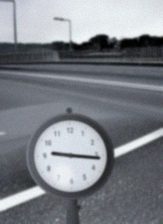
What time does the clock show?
9:16
